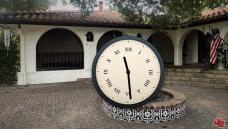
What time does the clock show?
11:29
